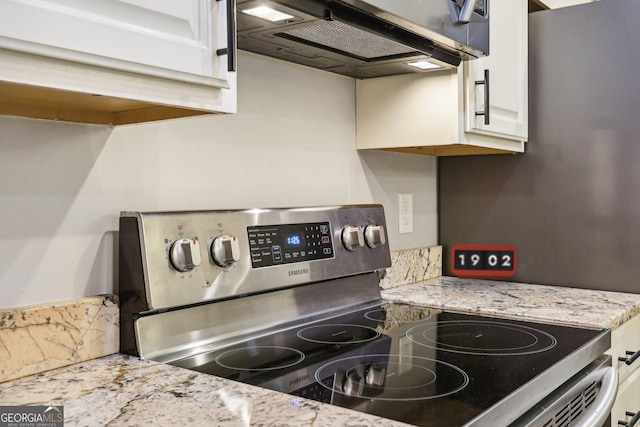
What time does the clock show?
19:02
